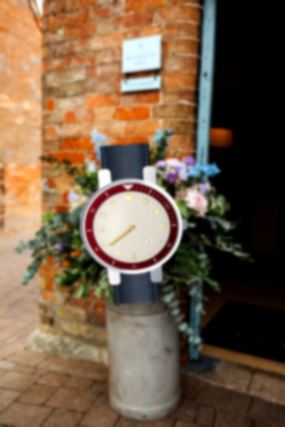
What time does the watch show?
7:39
